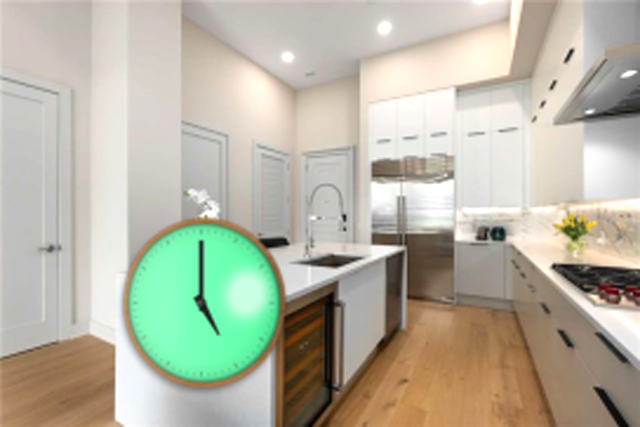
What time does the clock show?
5:00
